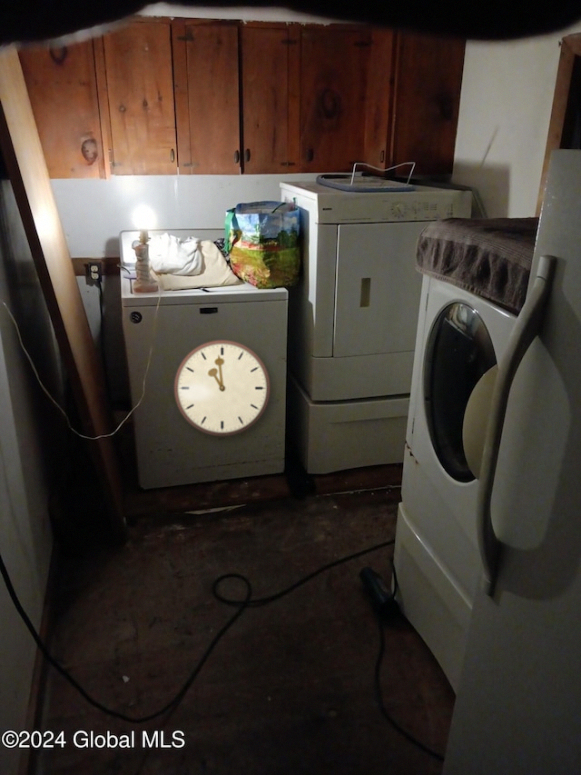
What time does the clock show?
10:59
